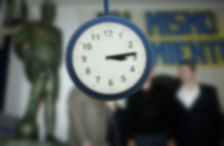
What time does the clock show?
3:14
